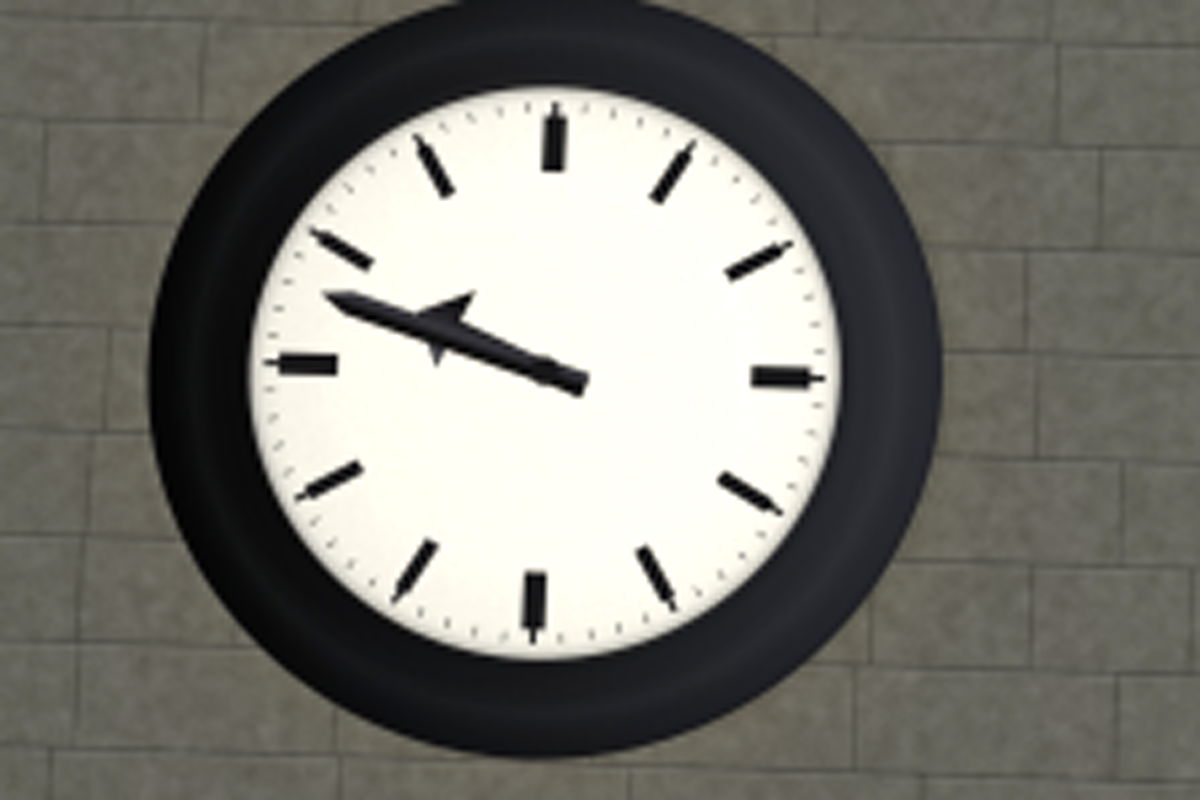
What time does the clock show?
9:48
